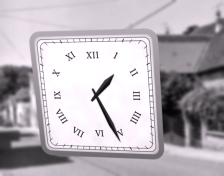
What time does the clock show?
1:26
